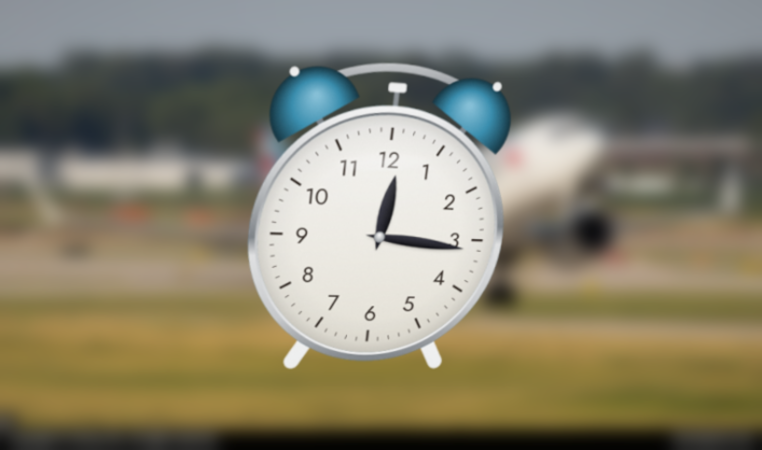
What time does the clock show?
12:16
